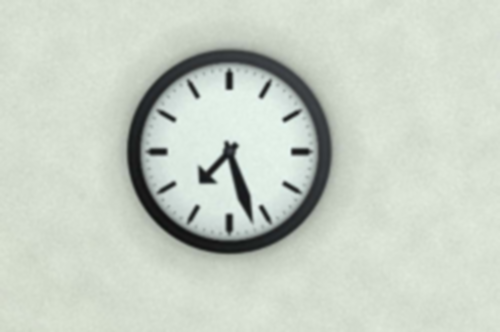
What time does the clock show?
7:27
